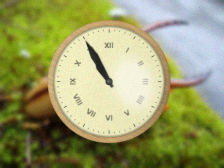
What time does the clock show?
10:55
